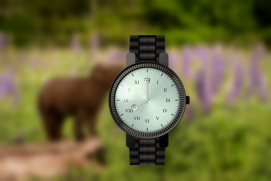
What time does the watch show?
8:00
